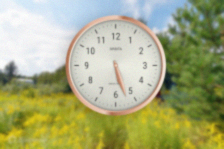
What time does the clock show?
5:27
